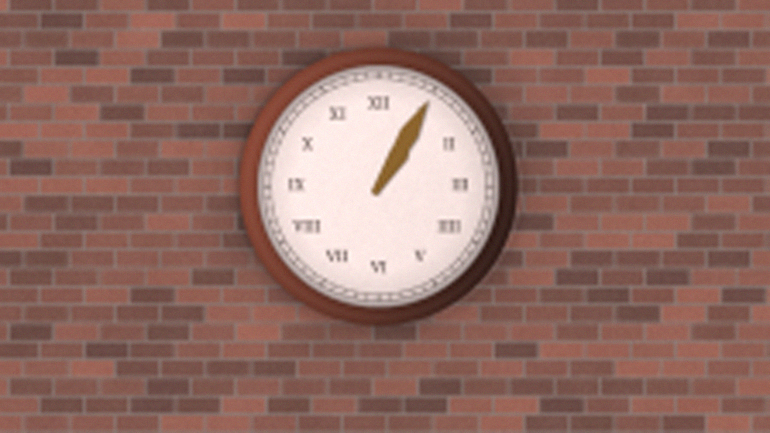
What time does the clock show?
1:05
